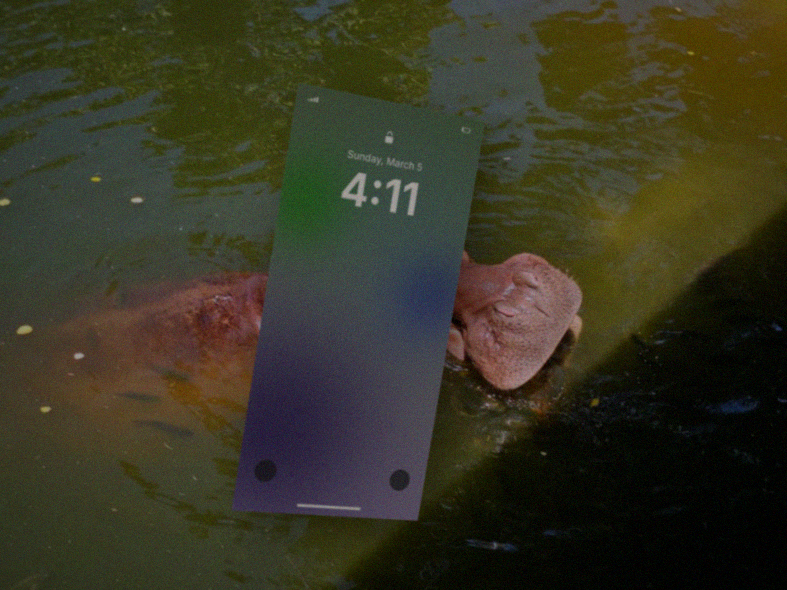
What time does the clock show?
4:11
